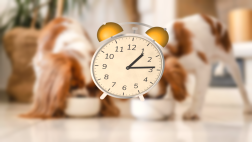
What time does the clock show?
1:14
